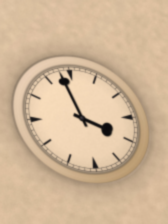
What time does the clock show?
3:58
